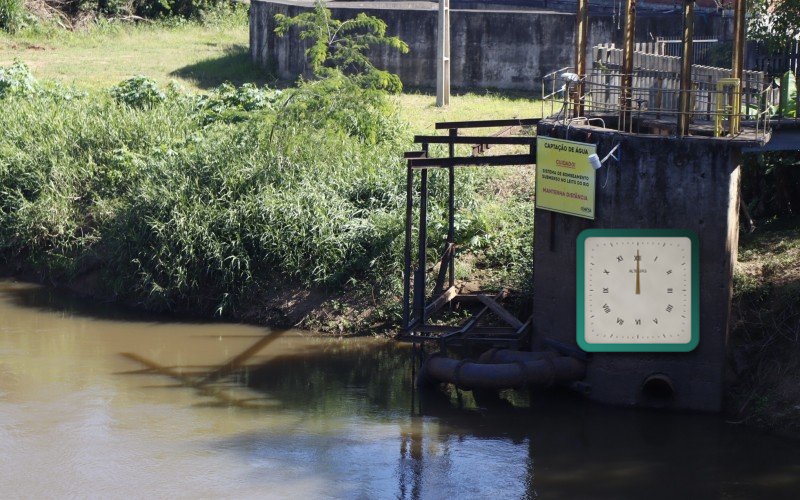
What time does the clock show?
12:00
